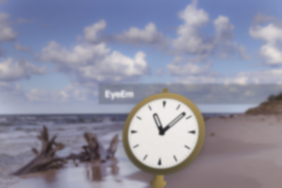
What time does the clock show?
11:08
